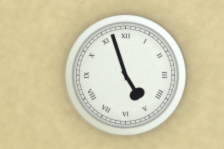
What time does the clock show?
4:57
